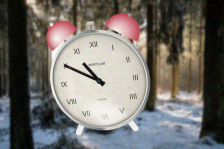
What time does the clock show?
10:50
